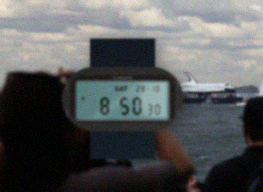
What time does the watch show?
8:50:30
